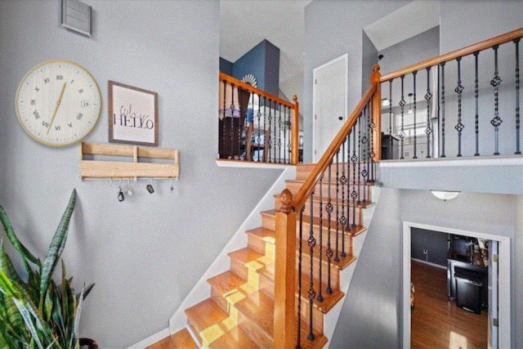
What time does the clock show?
12:33
